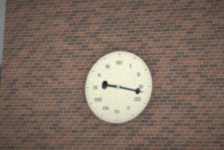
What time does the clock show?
9:17
